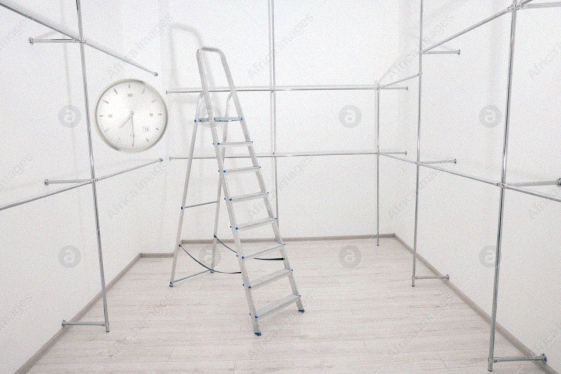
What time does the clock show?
7:30
